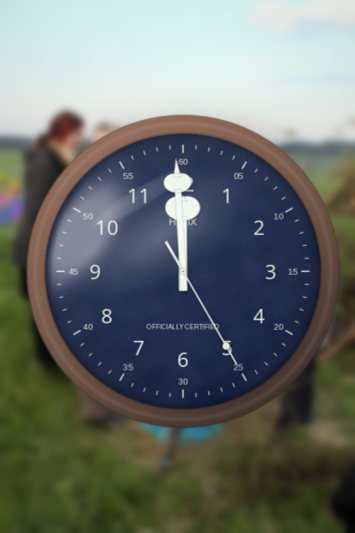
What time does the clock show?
11:59:25
